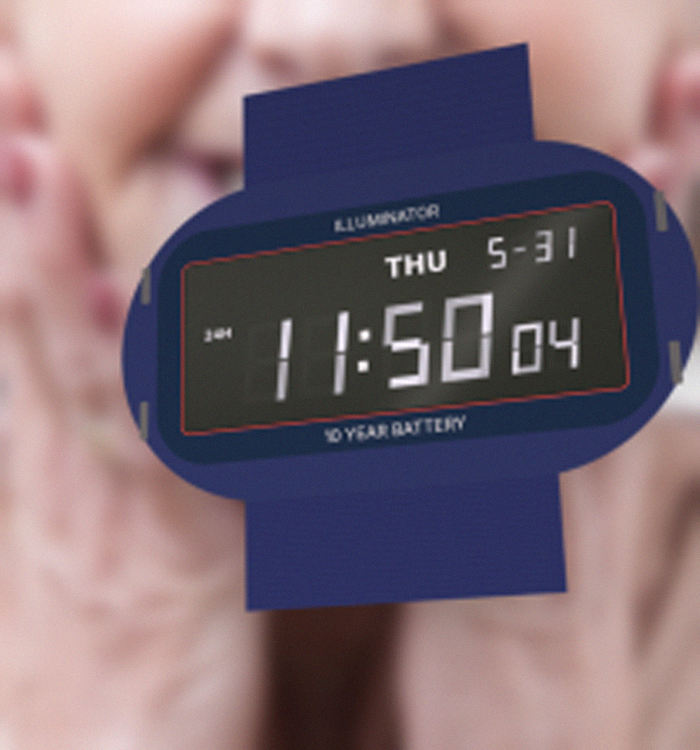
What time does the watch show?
11:50:04
